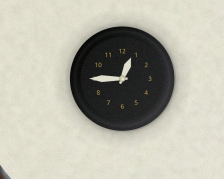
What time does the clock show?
12:45
